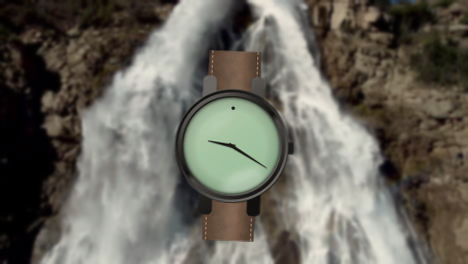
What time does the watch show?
9:20
